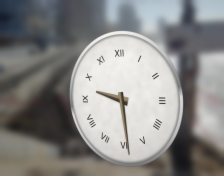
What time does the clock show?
9:29
